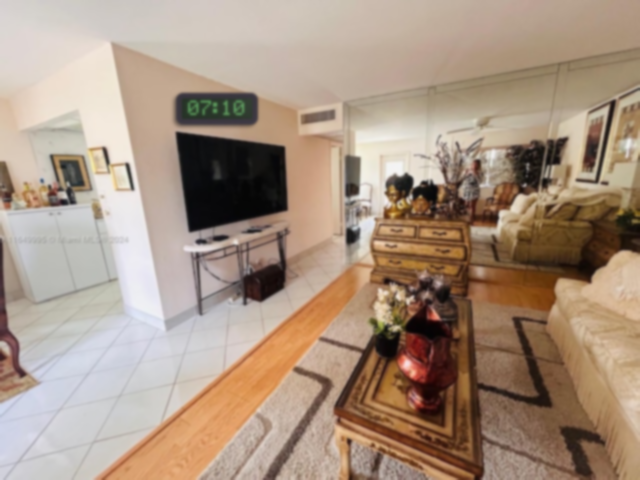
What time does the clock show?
7:10
